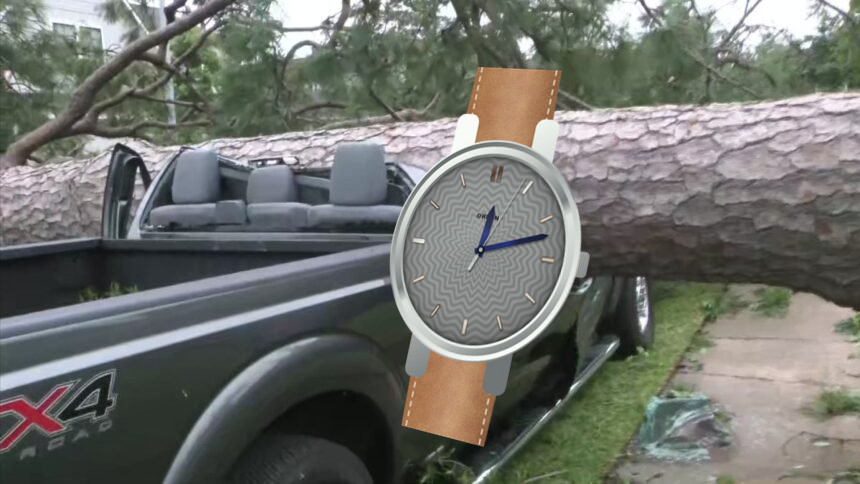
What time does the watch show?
12:12:04
